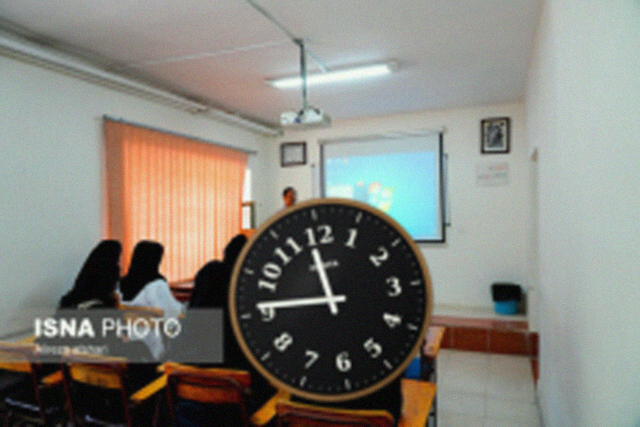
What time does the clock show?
11:46
